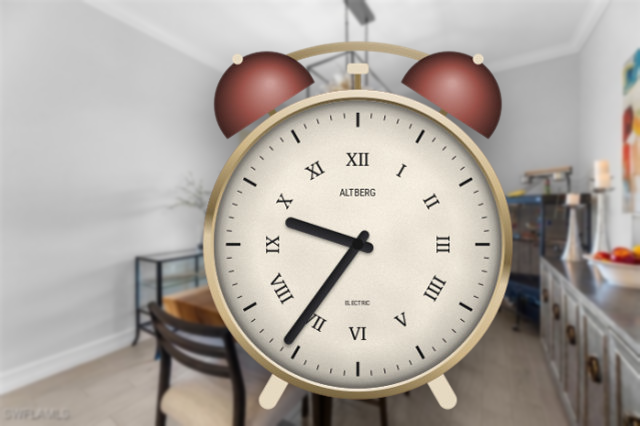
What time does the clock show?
9:36
